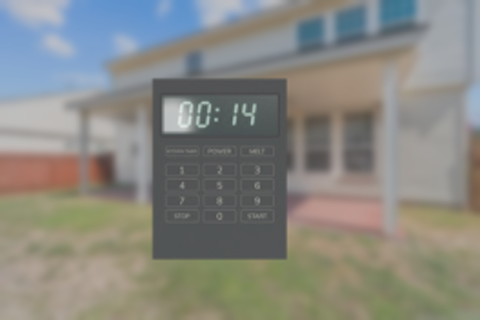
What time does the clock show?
0:14
